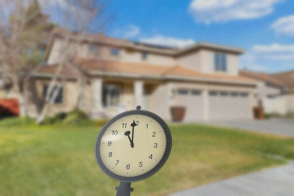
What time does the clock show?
10:59
